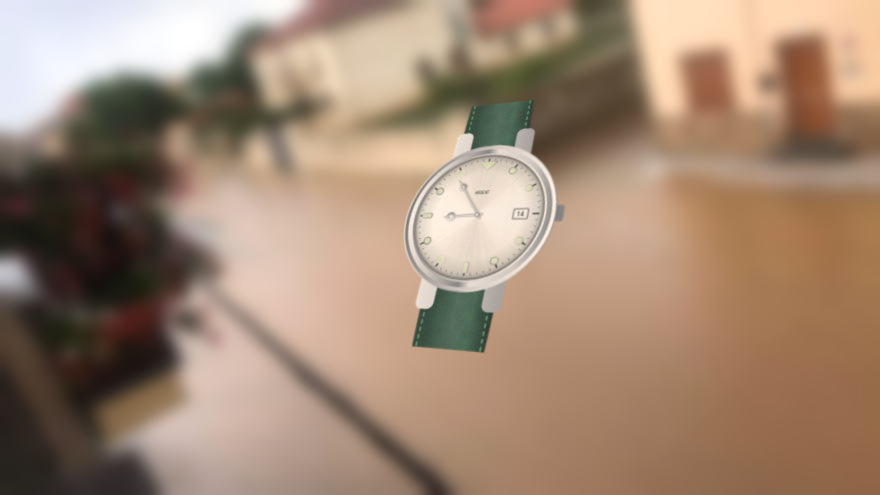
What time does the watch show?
8:54
